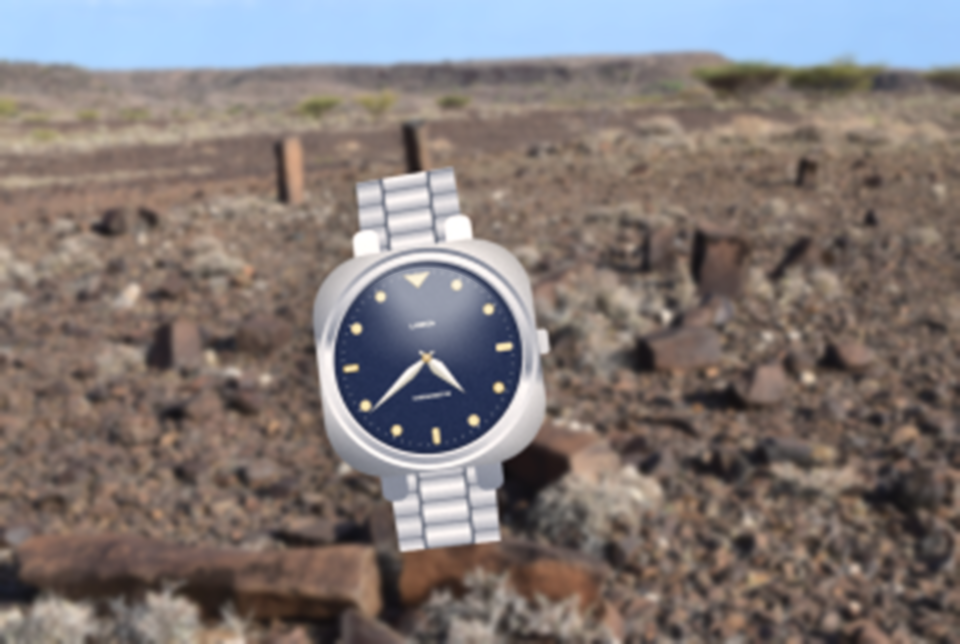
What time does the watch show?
4:39
